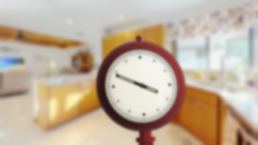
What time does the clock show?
3:49
